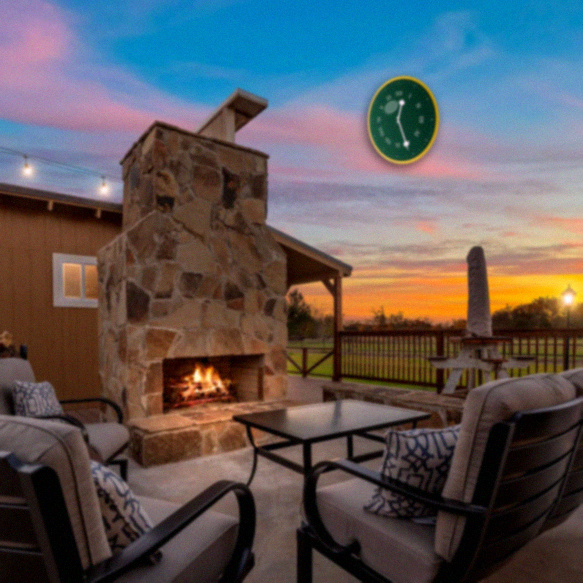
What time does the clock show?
12:26
